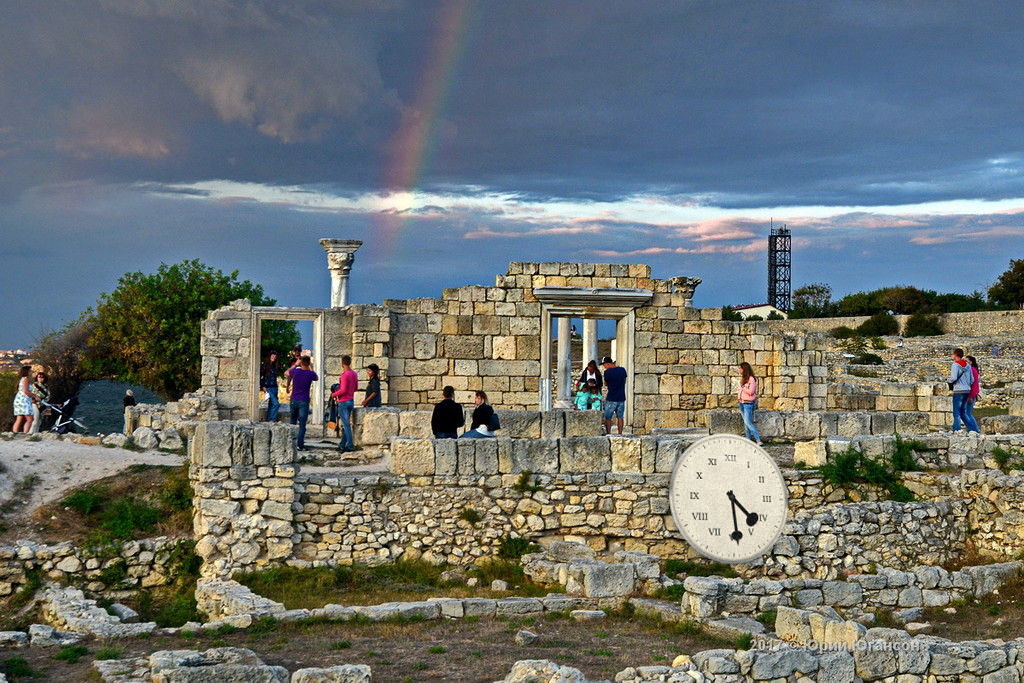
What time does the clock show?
4:29
